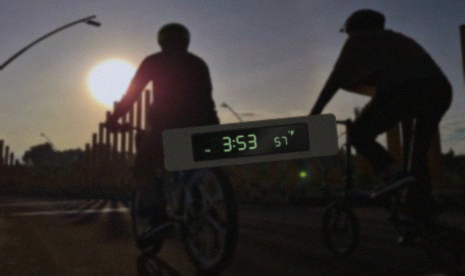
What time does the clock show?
3:53
